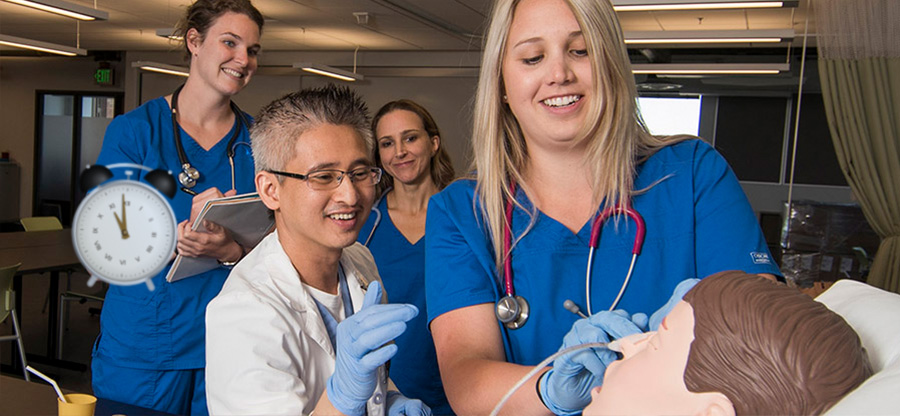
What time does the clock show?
10:59
